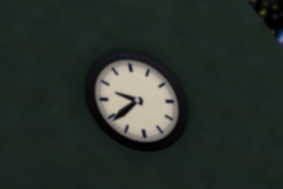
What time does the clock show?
9:39
